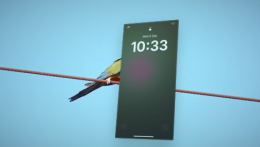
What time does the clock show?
10:33
